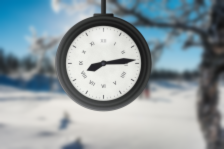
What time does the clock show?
8:14
